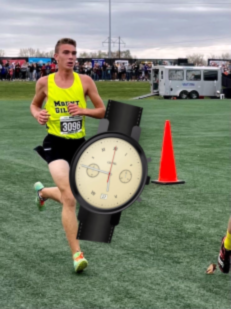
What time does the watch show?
5:46
